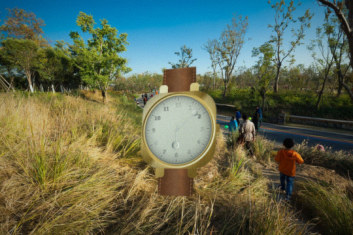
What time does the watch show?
6:08
